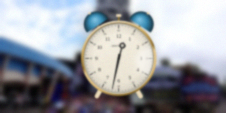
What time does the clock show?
12:32
